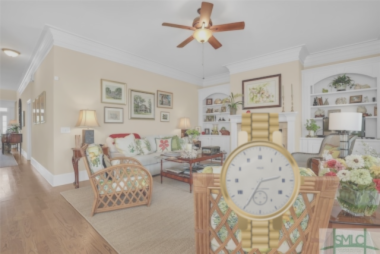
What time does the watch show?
2:35
